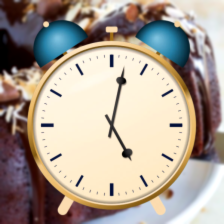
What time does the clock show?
5:02
